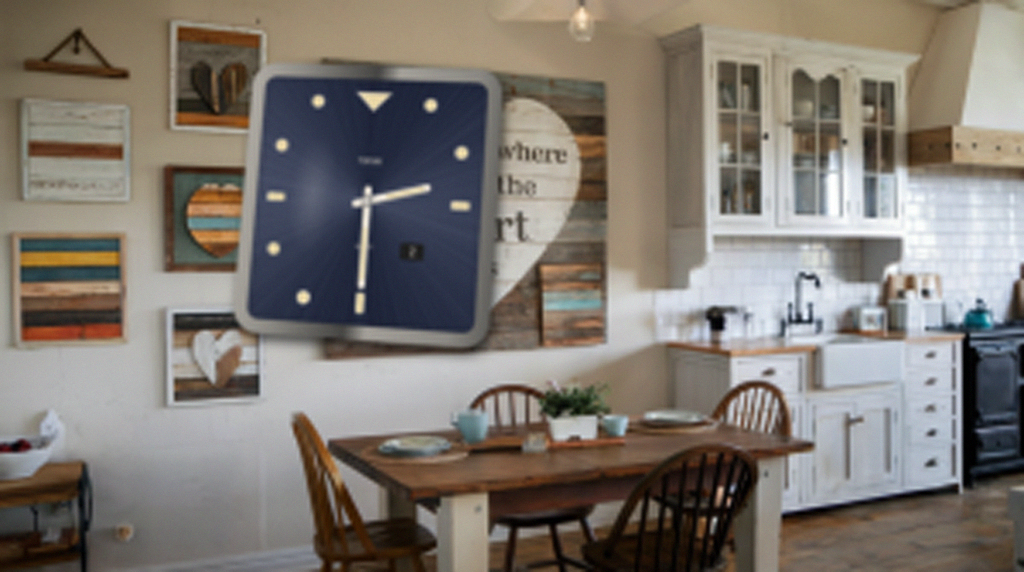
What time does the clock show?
2:30
